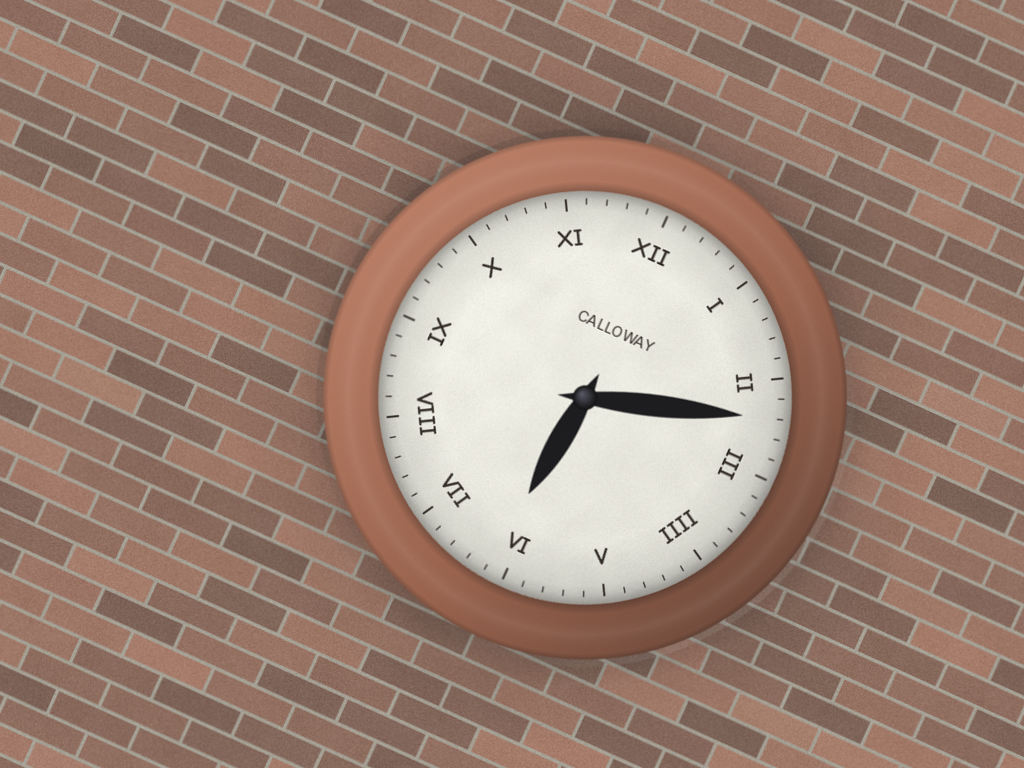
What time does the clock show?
6:12
